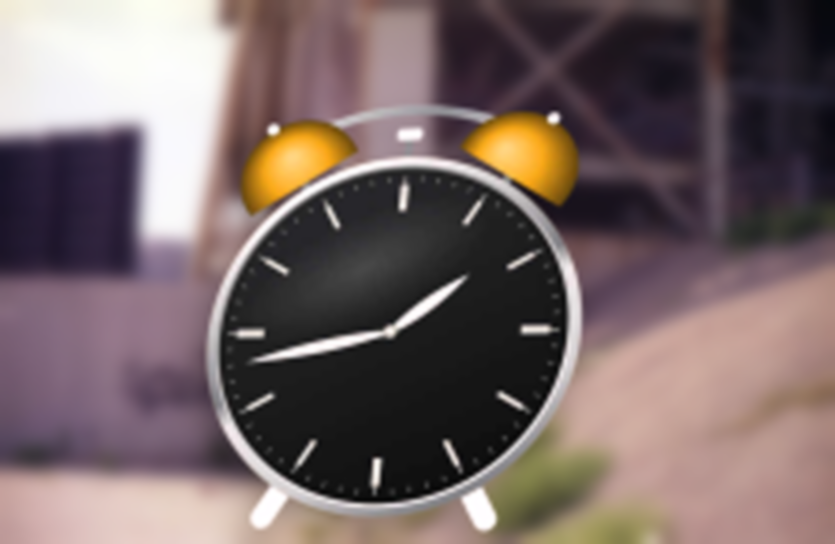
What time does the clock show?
1:43
